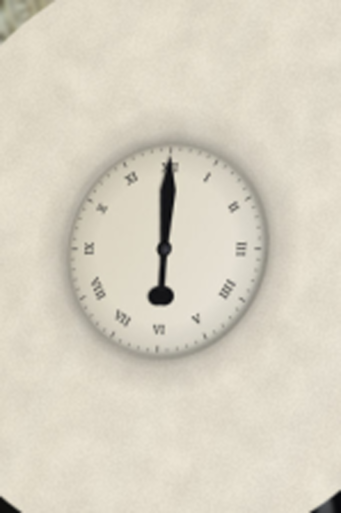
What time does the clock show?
6:00
